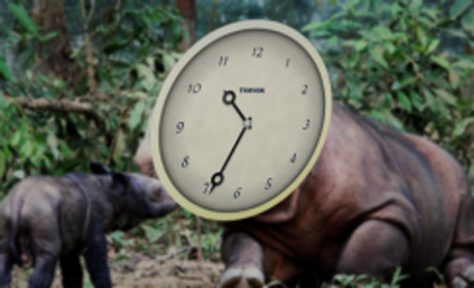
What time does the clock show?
10:34
